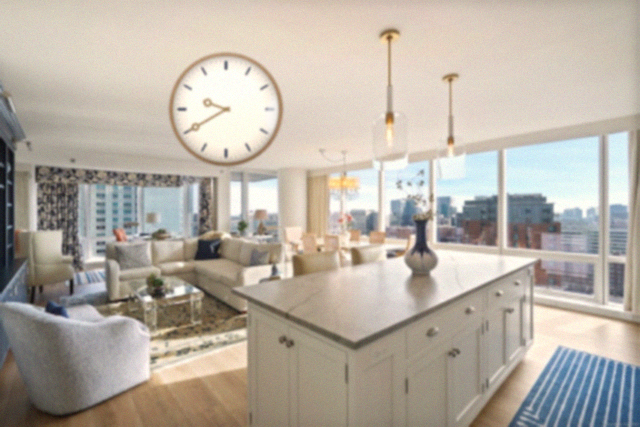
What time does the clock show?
9:40
